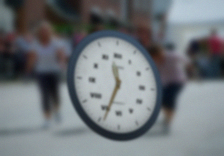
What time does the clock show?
11:34
